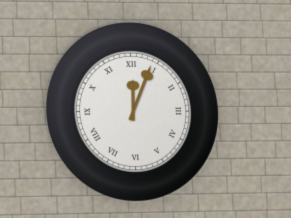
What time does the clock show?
12:04
